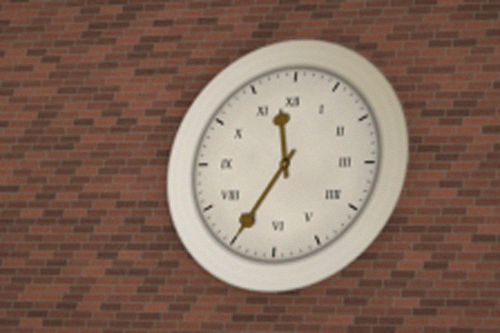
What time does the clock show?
11:35
